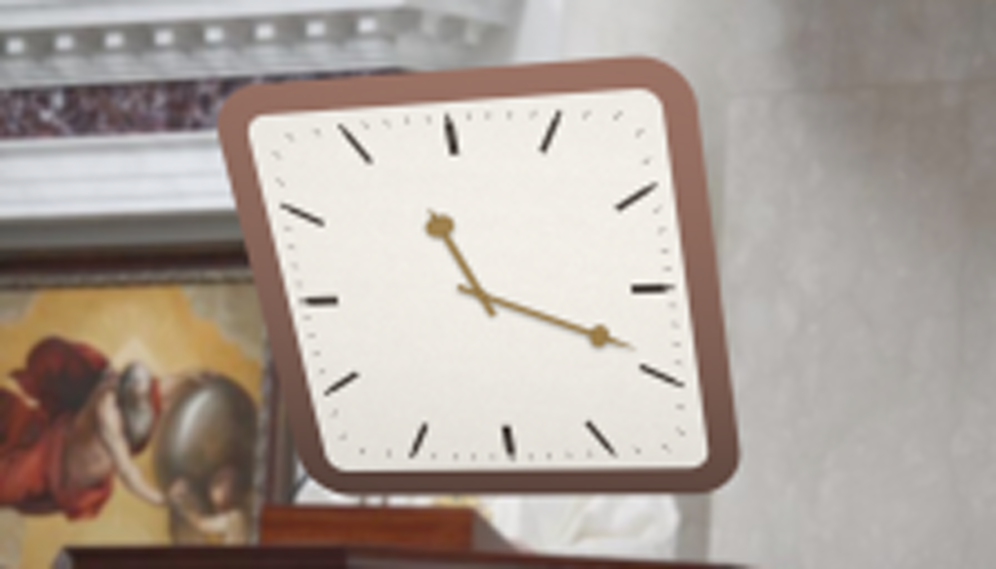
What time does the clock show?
11:19
